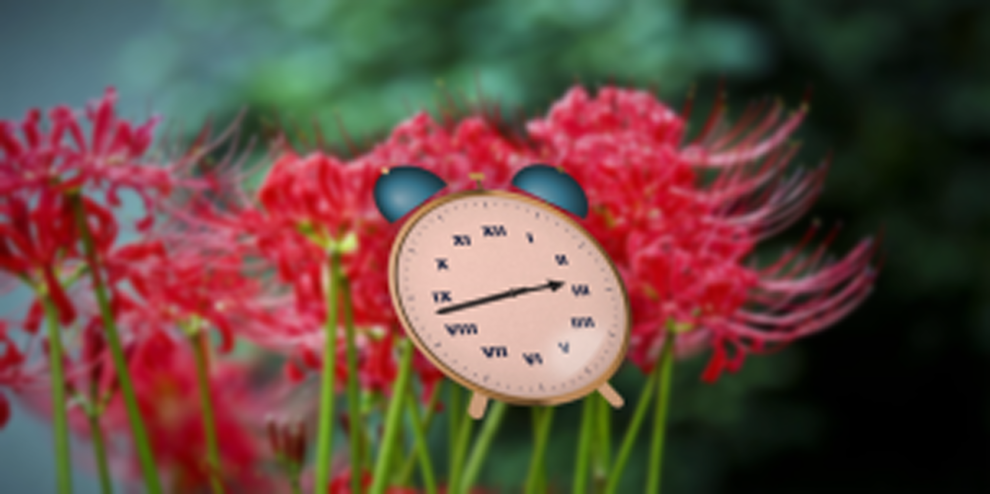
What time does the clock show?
2:43
